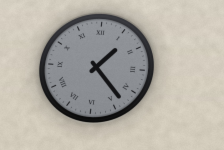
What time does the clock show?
1:23
